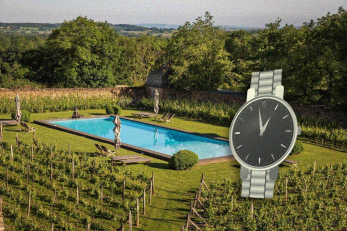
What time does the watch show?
12:58
